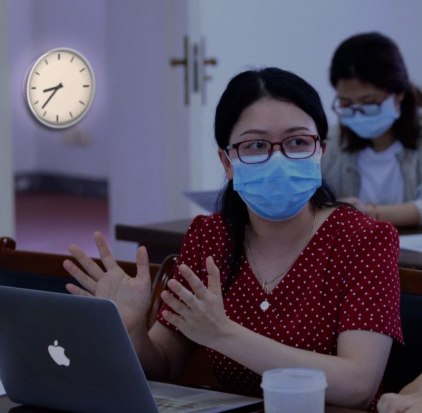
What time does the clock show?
8:37
